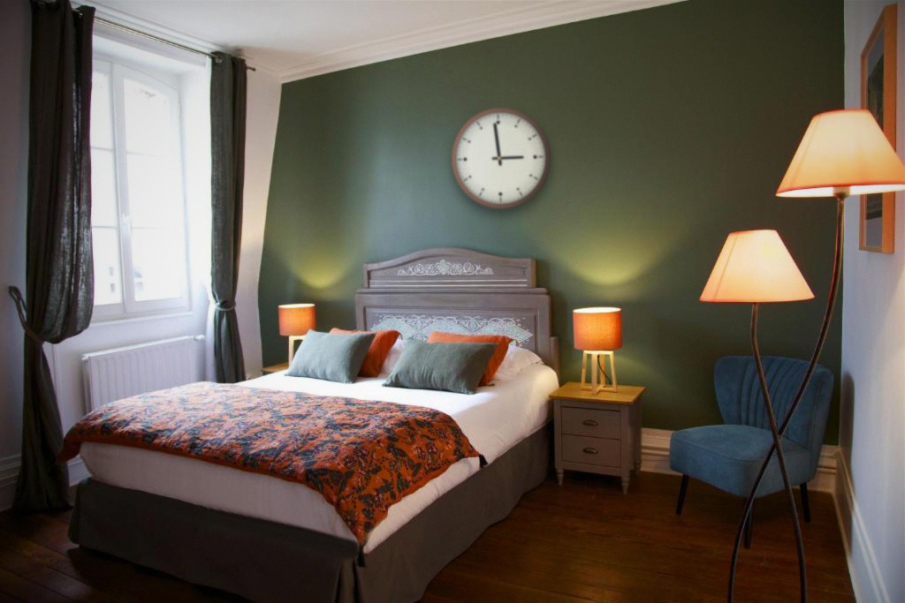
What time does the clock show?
2:59
